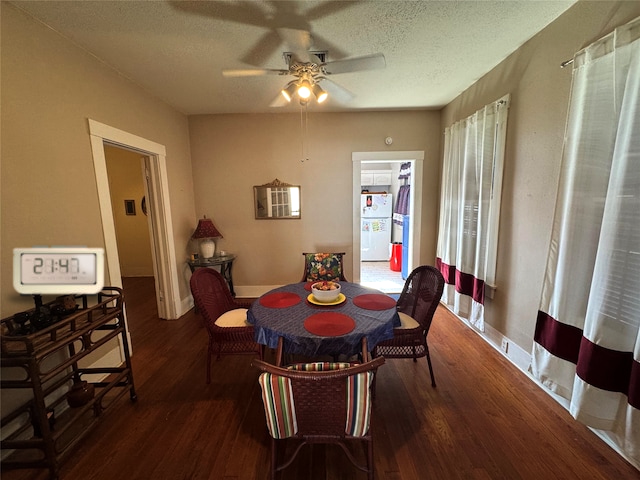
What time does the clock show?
21:47
